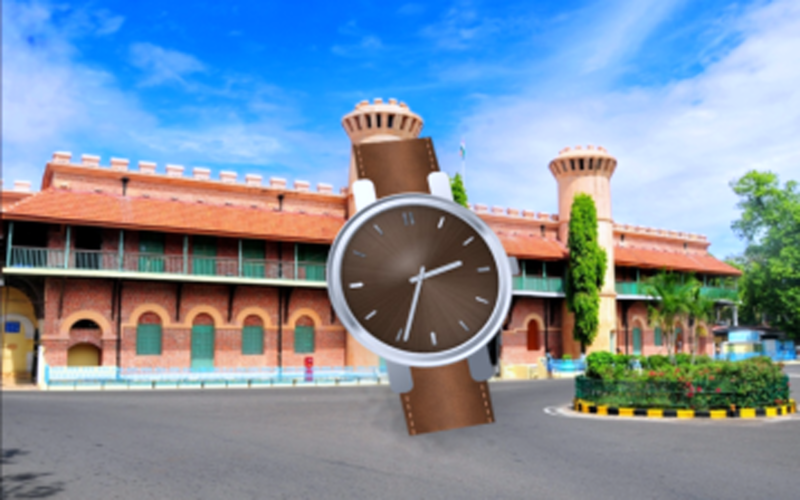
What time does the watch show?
2:34
